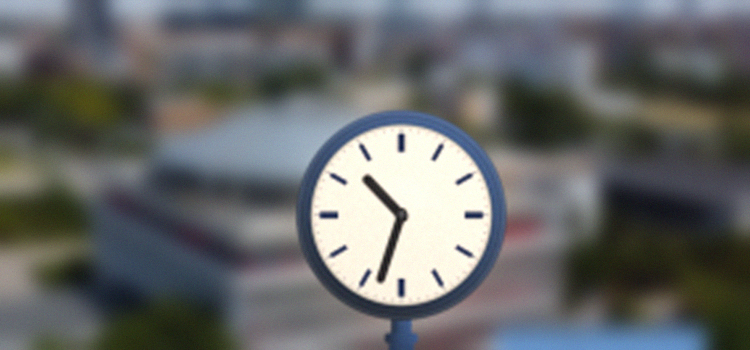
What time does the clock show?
10:33
